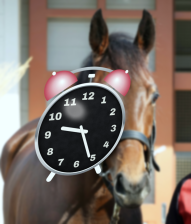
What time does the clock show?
9:26
